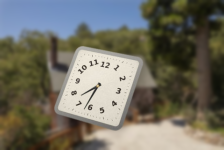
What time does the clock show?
7:32
